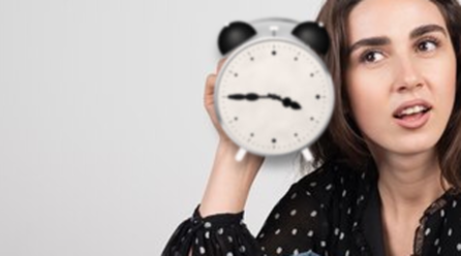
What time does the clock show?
3:45
